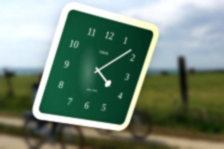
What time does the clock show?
4:08
